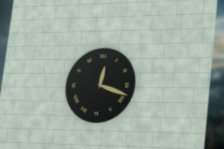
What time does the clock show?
12:18
